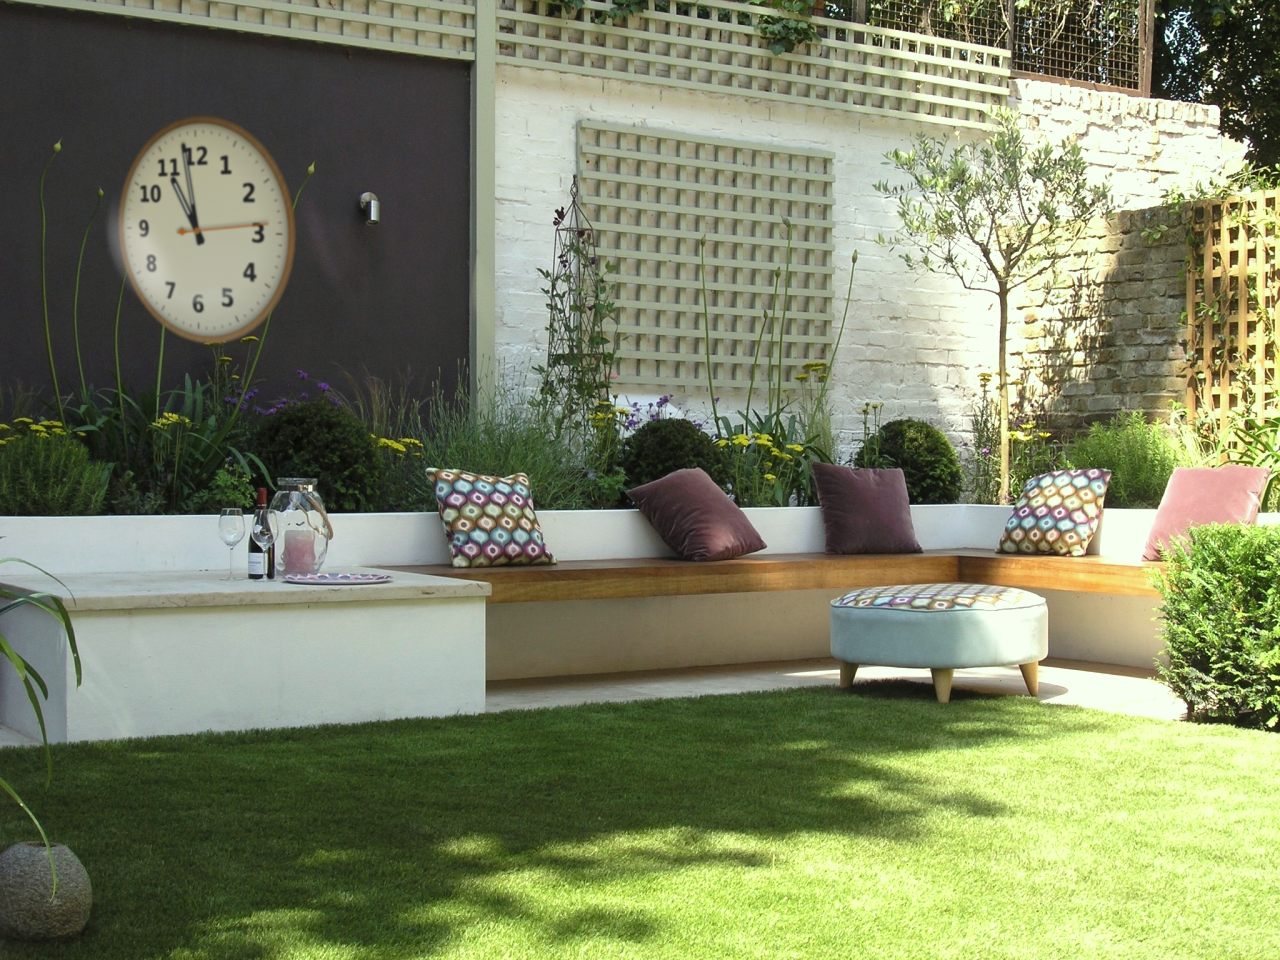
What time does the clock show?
10:58:14
